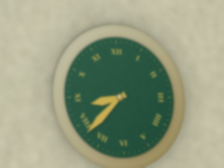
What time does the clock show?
8:38
